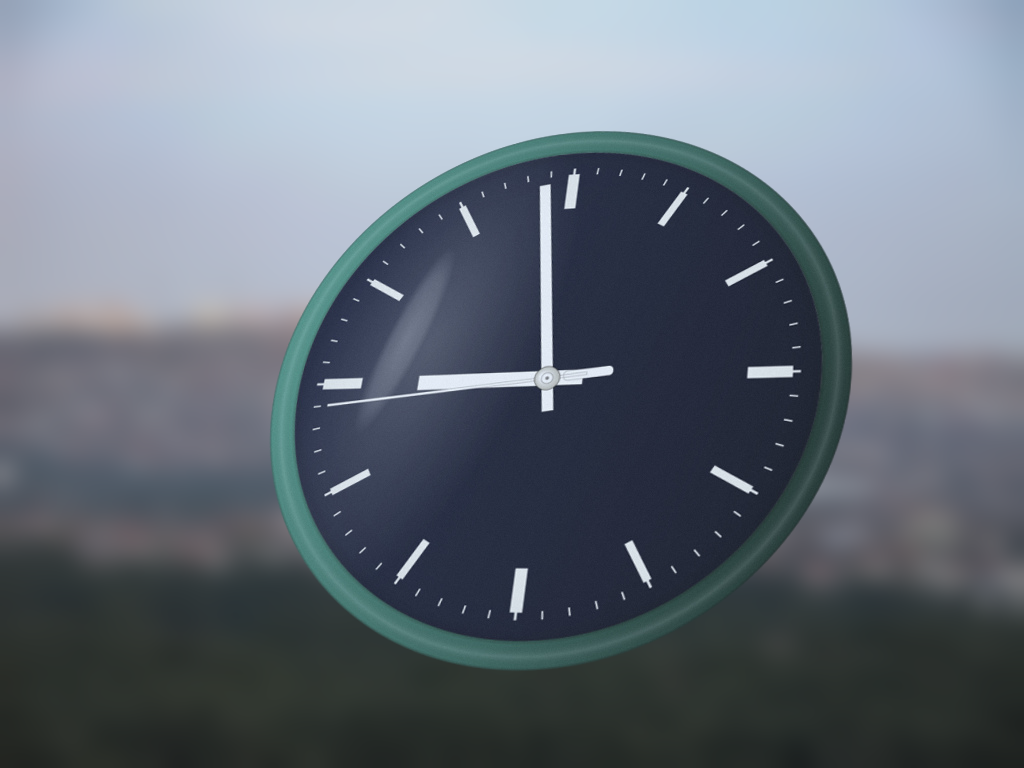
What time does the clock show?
8:58:44
